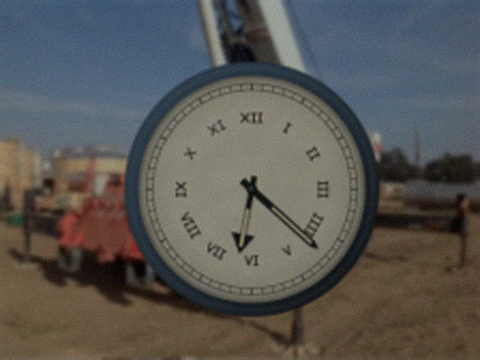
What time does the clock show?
6:22
